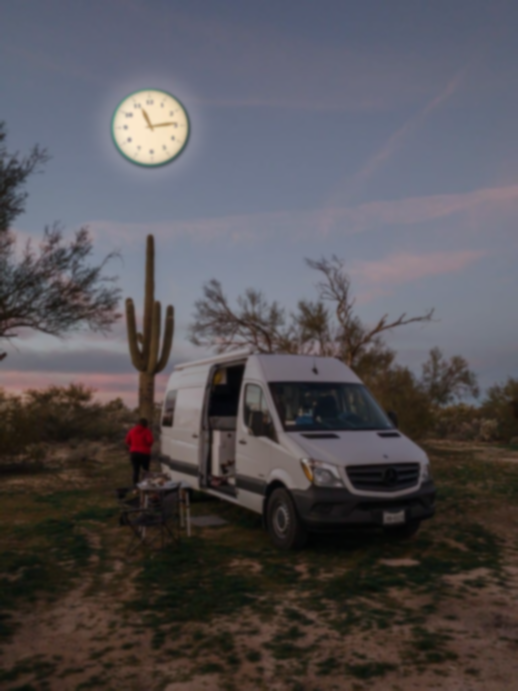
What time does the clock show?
11:14
